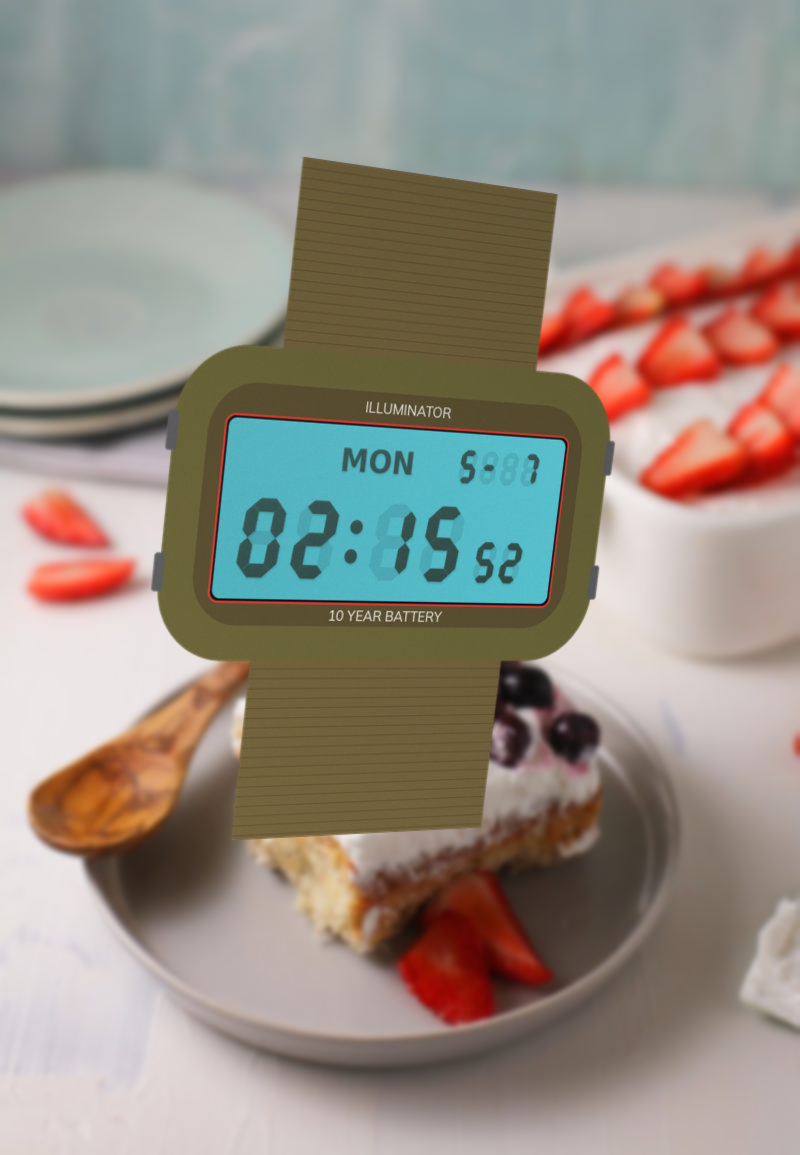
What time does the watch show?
2:15:52
